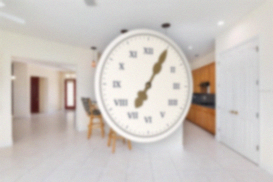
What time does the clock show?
7:05
